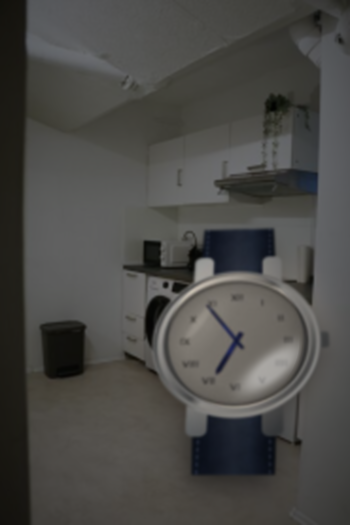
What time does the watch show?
6:54
